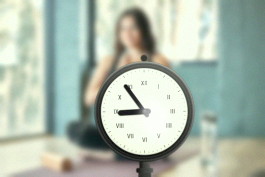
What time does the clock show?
8:54
